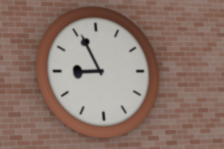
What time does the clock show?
8:56
